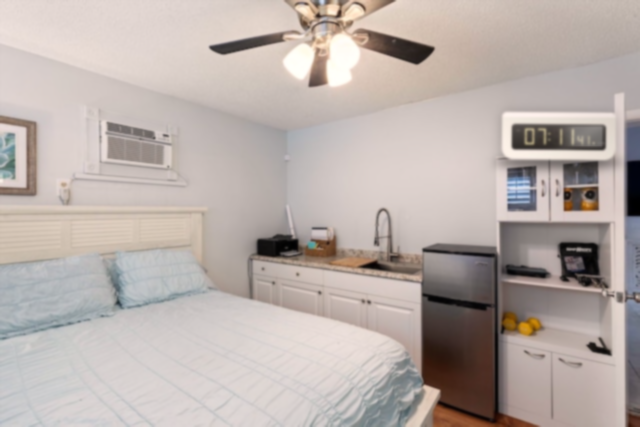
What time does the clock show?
7:11
